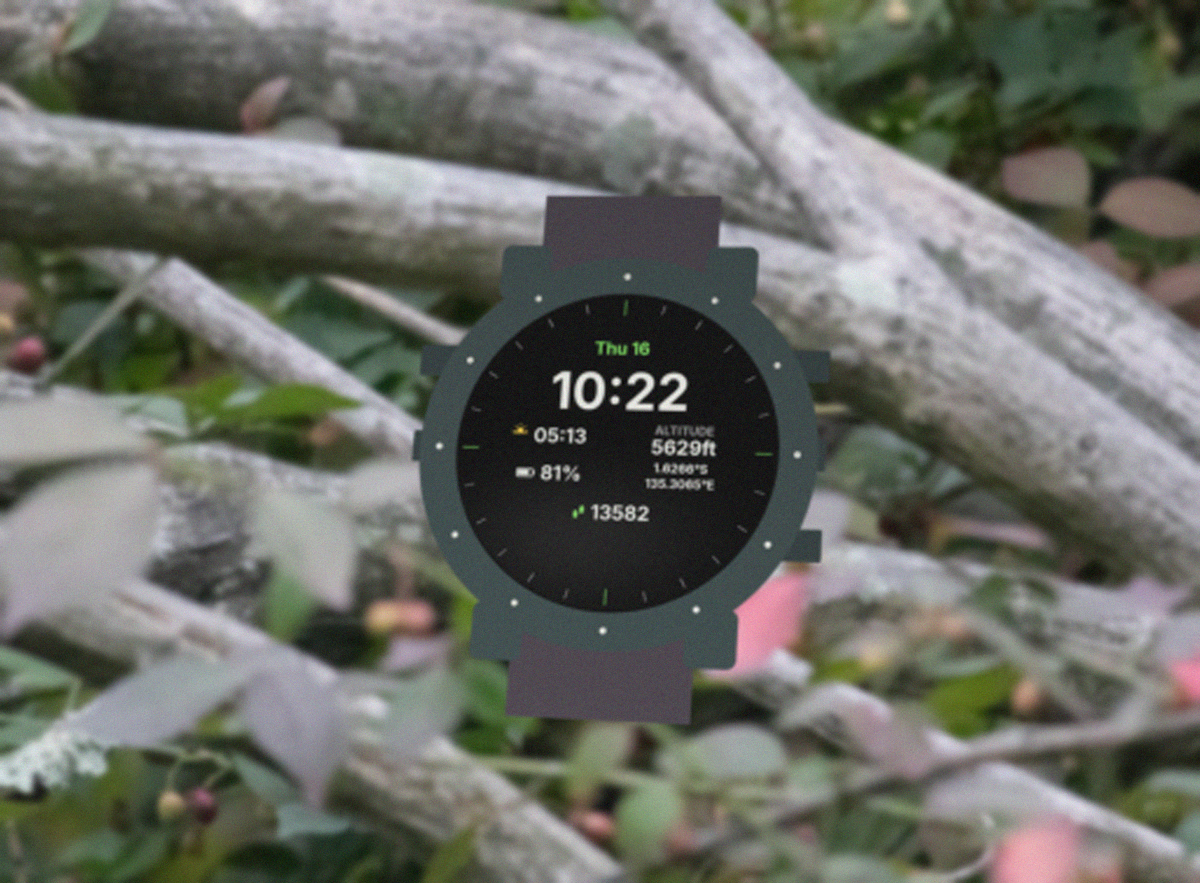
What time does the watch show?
10:22
